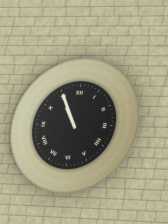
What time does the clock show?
10:55
